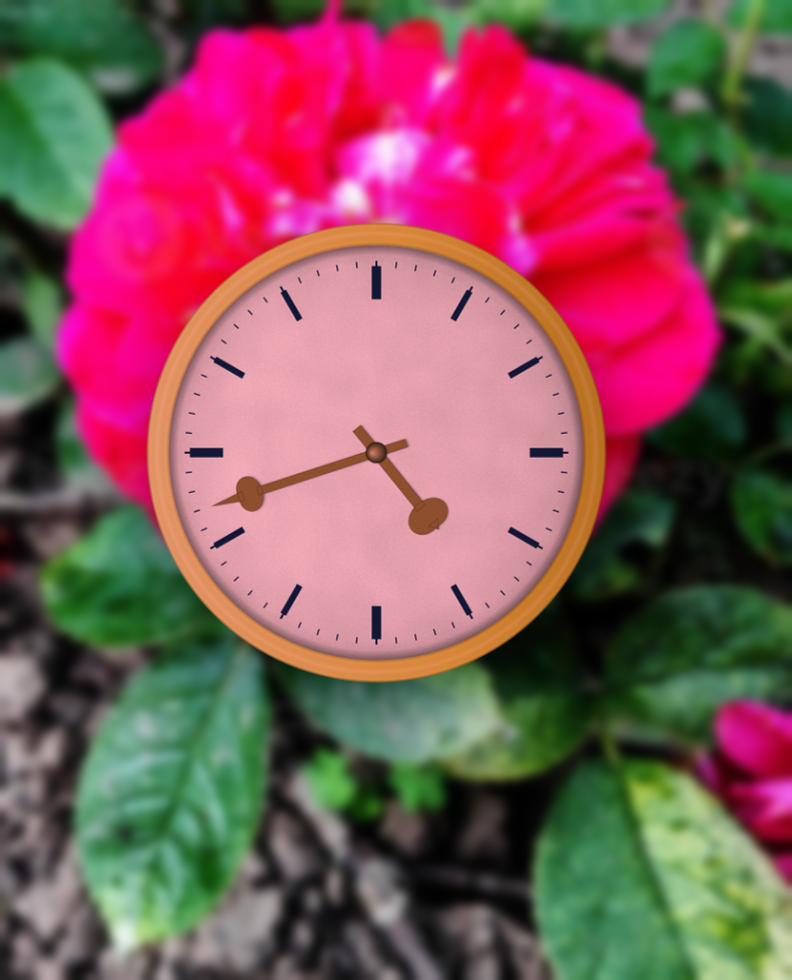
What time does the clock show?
4:42
